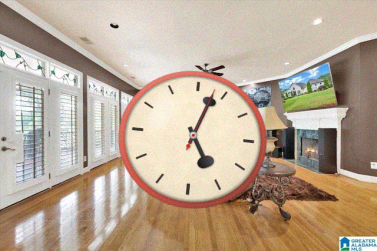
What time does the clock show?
5:03:03
